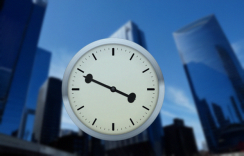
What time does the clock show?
3:49
